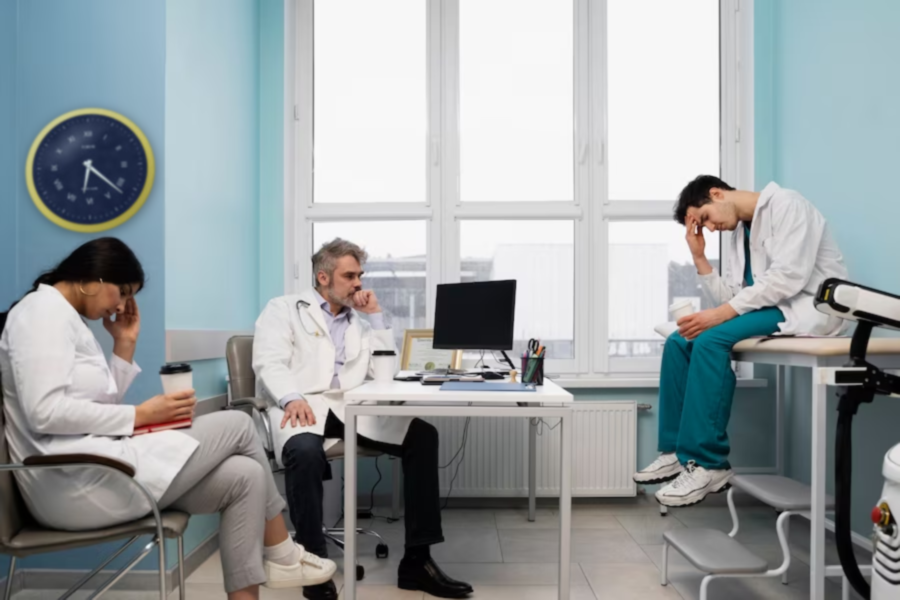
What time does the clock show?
6:22
